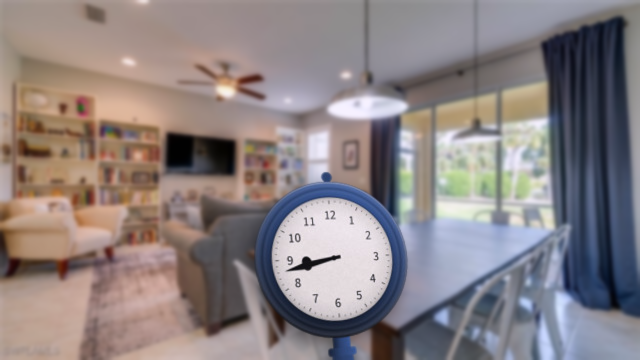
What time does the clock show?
8:43
